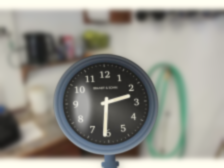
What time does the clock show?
2:31
